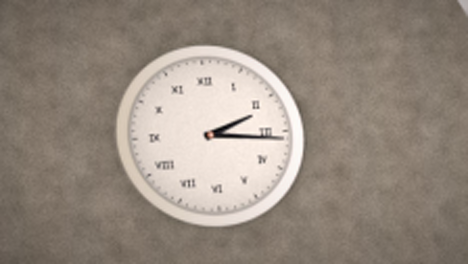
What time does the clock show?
2:16
